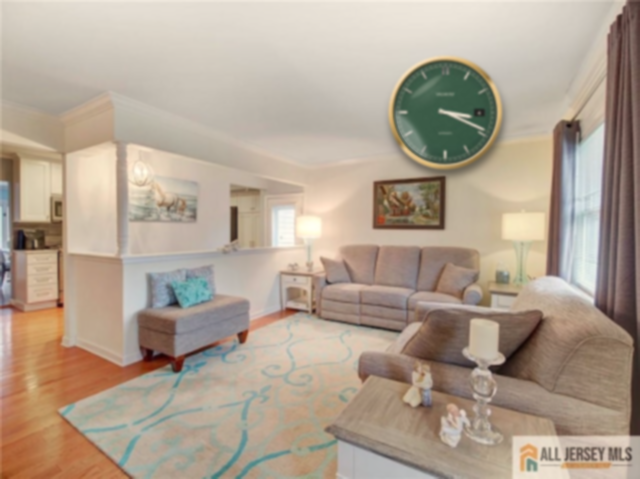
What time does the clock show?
3:19
